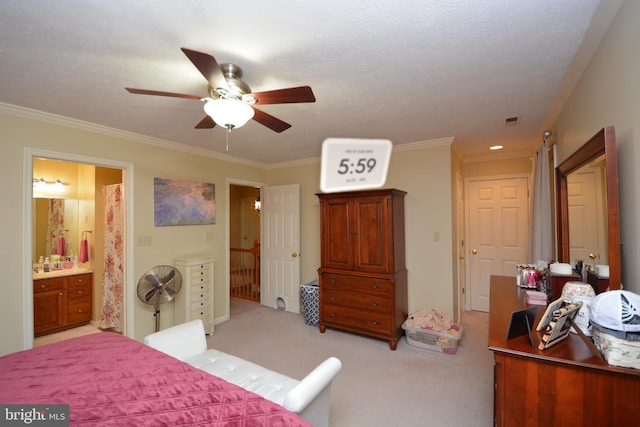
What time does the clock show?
5:59
